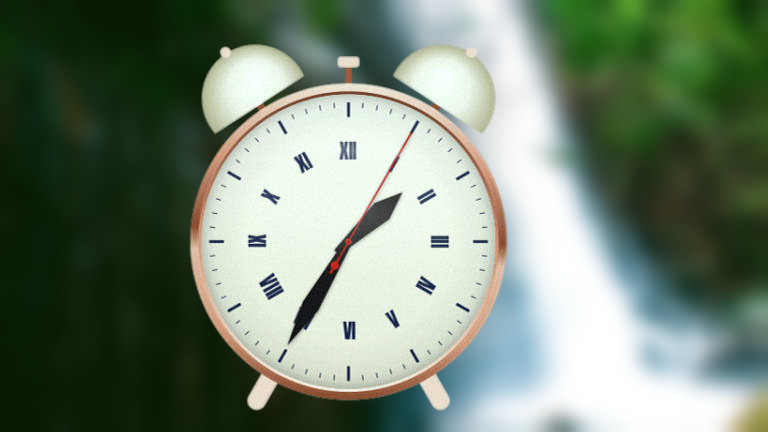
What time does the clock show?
1:35:05
